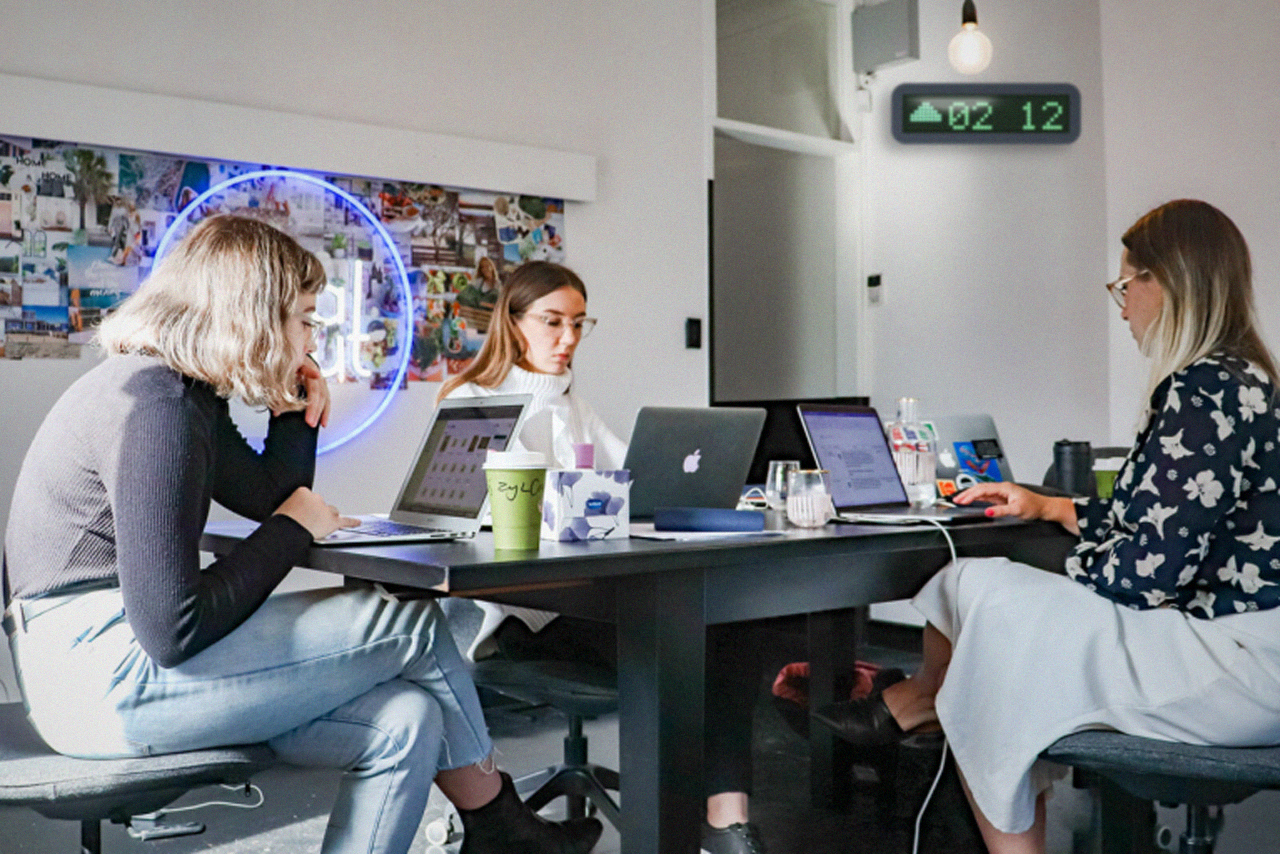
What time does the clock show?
2:12
